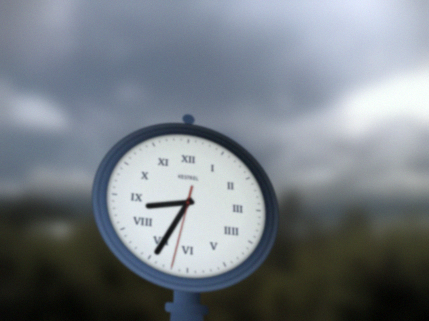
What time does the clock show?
8:34:32
